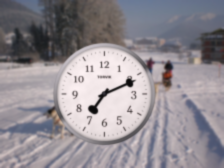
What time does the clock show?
7:11
